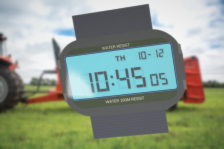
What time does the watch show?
10:45:05
